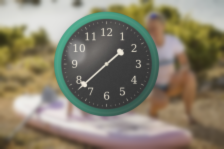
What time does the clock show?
1:38
